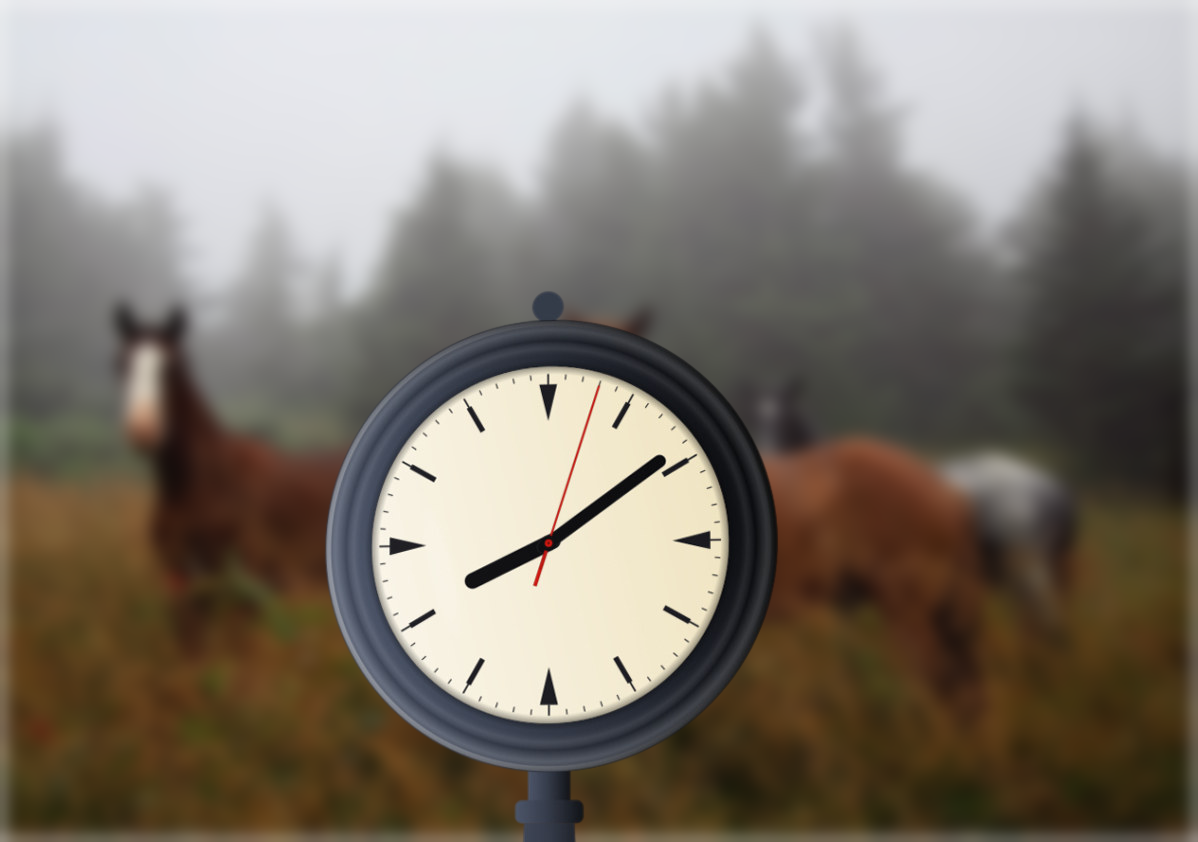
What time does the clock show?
8:09:03
